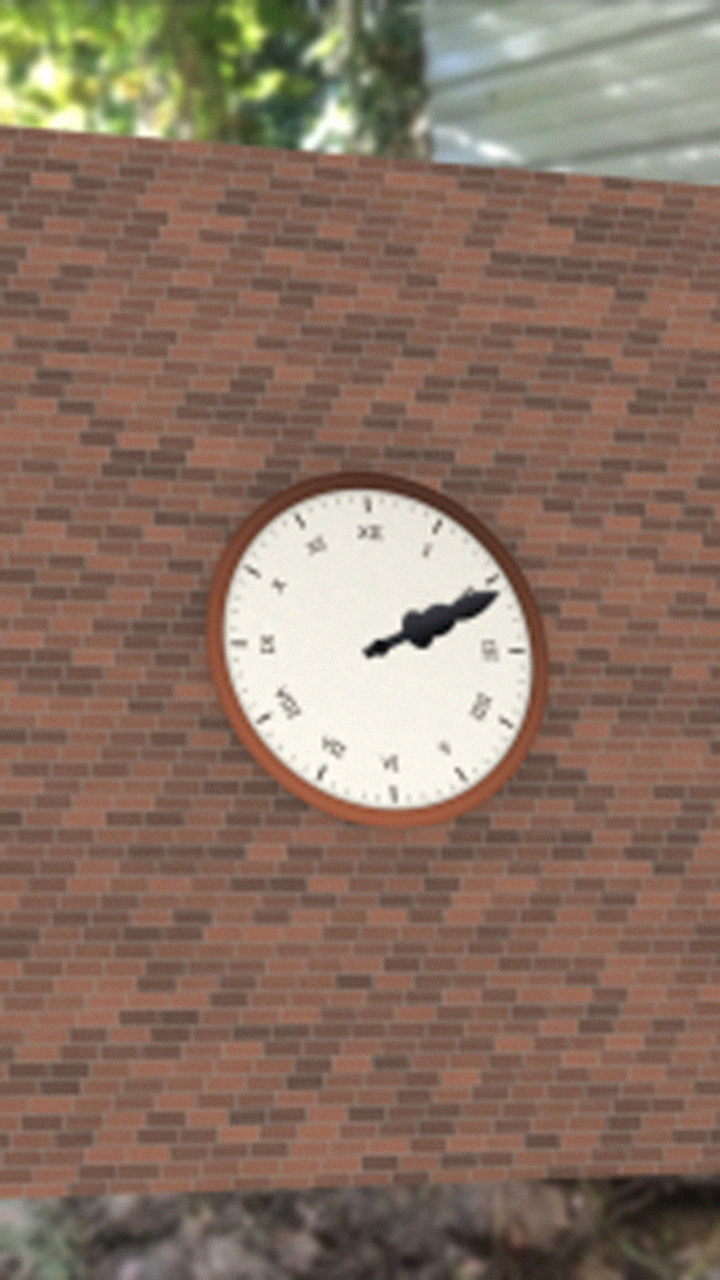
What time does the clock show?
2:11
